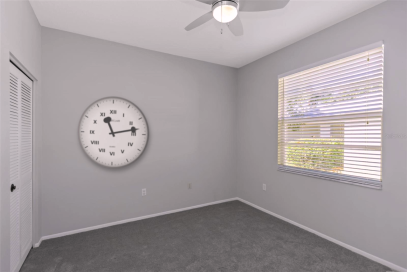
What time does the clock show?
11:13
